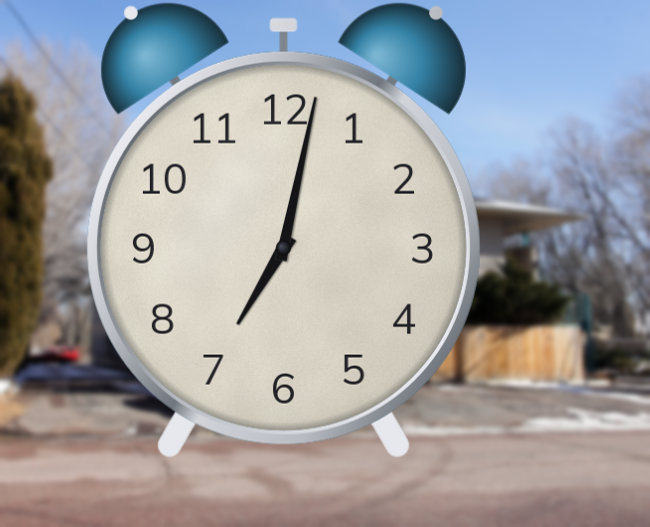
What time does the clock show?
7:02
